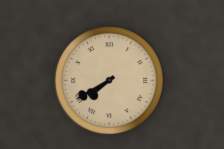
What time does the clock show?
7:40
